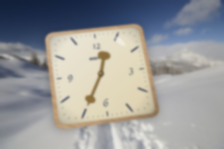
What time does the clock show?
12:35
